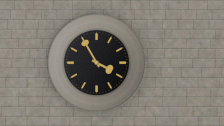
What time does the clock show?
3:55
